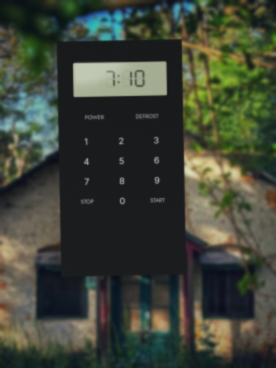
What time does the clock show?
7:10
